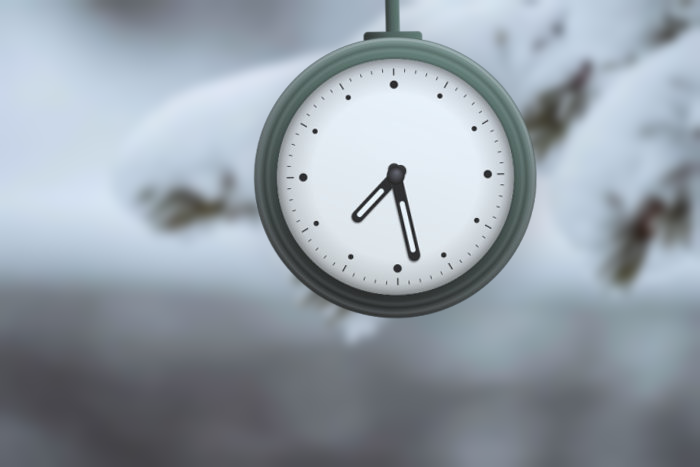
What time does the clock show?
7:28
